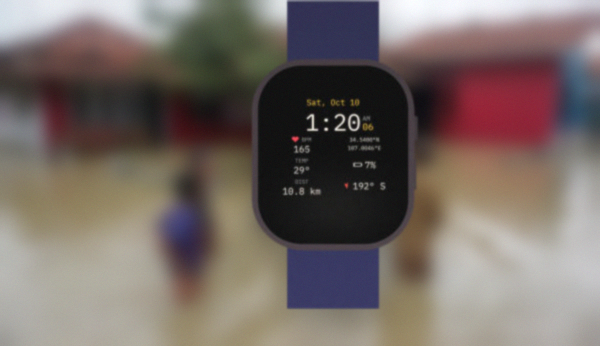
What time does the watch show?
1:20
